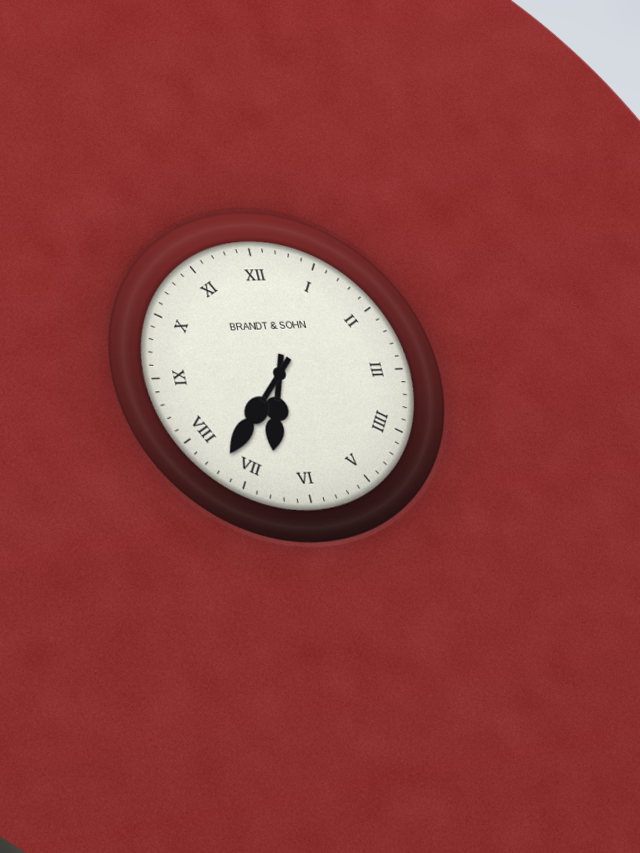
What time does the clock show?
6:37
